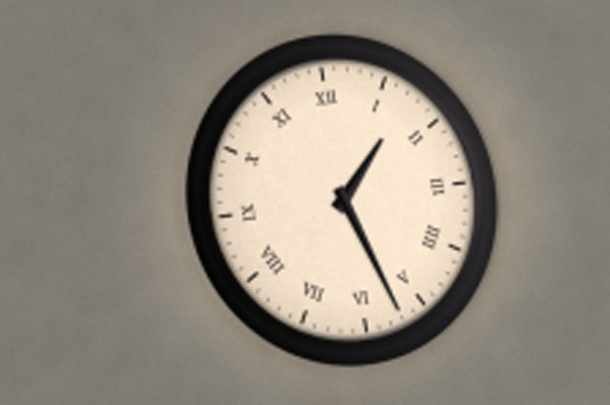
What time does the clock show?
1:27
